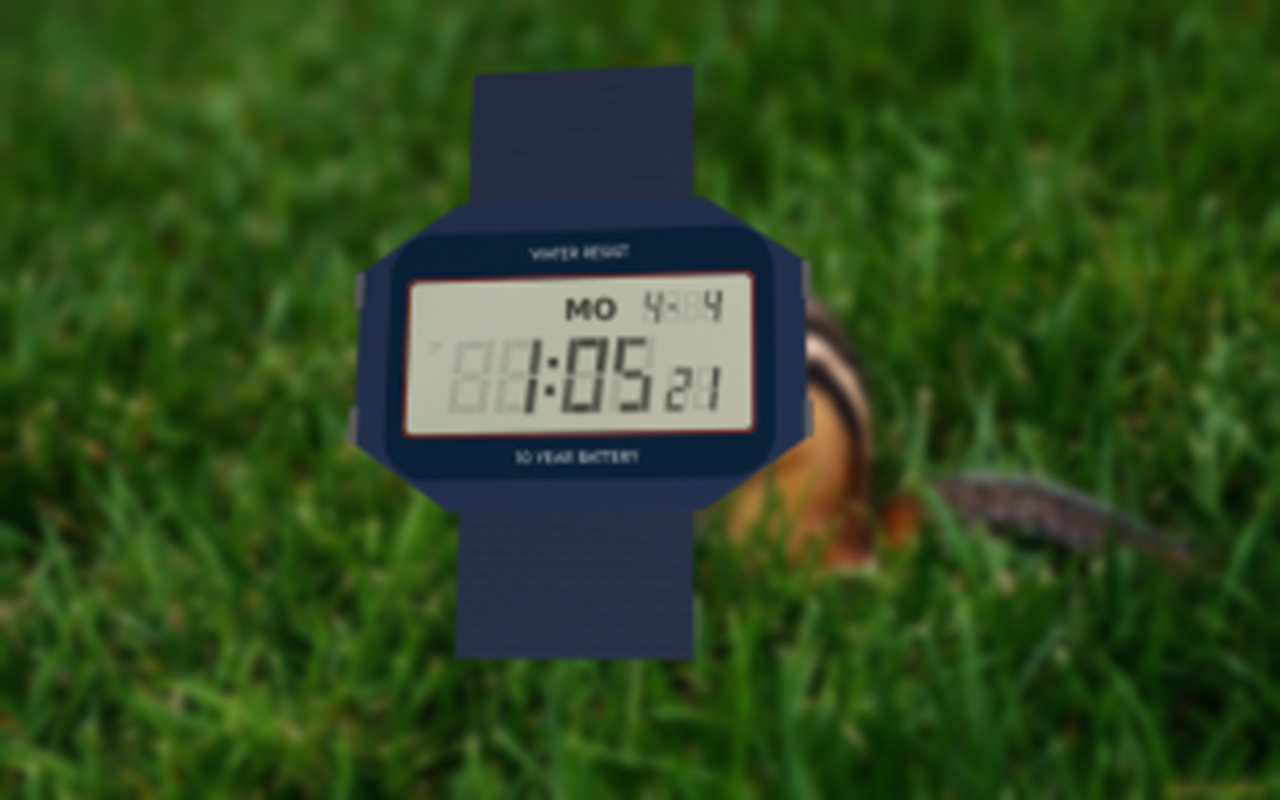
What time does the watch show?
1:05:21
